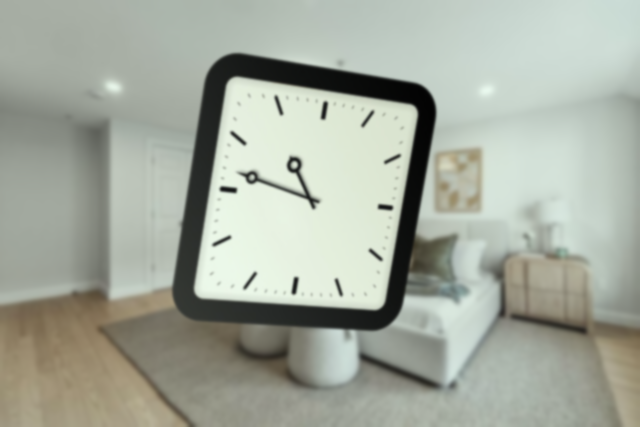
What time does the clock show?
10:47
